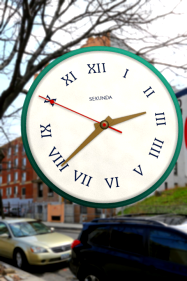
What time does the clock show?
2:38:50
